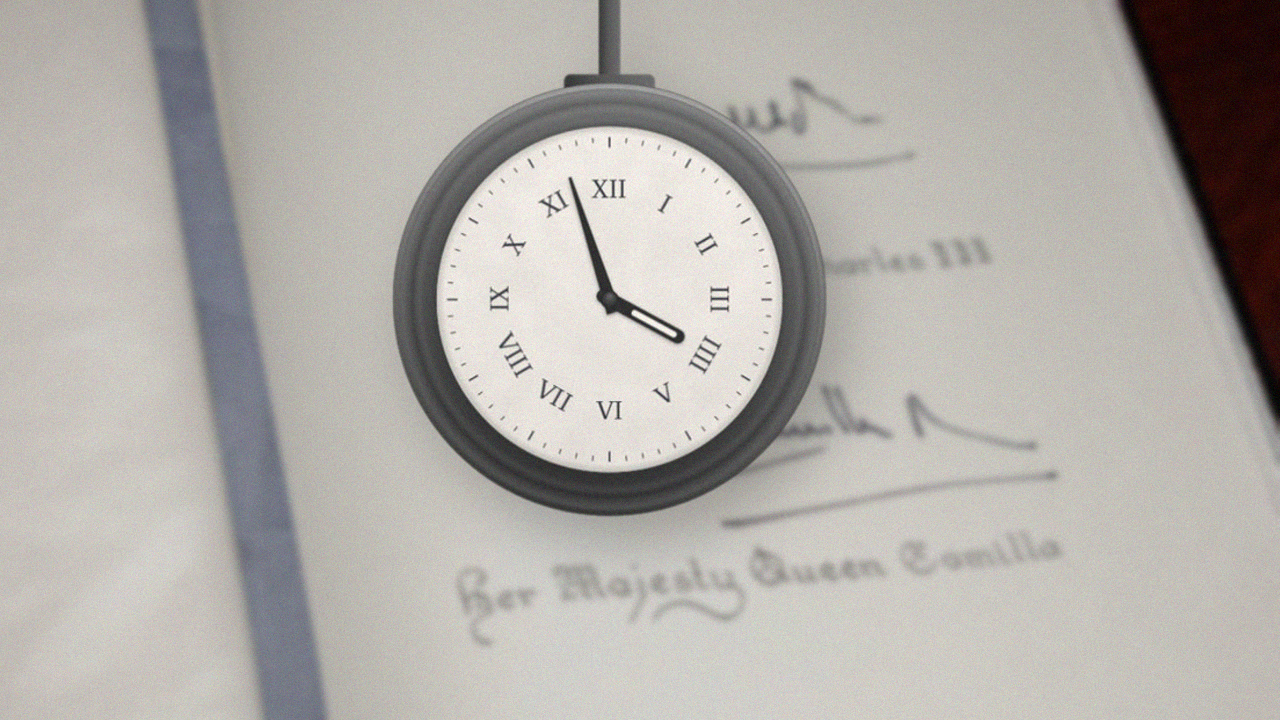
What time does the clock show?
3:57
